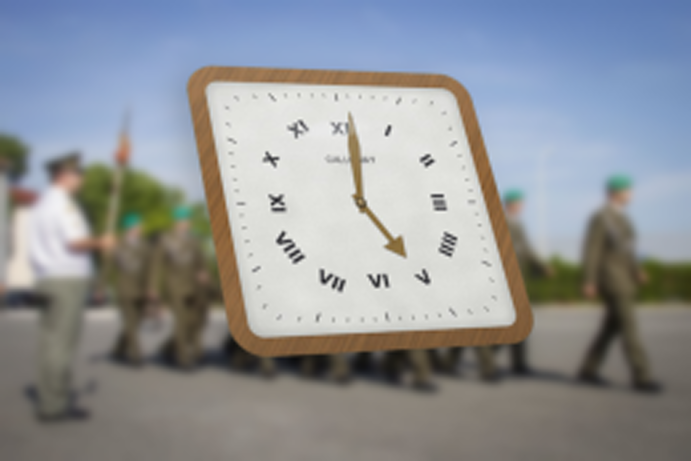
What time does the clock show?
5:01
